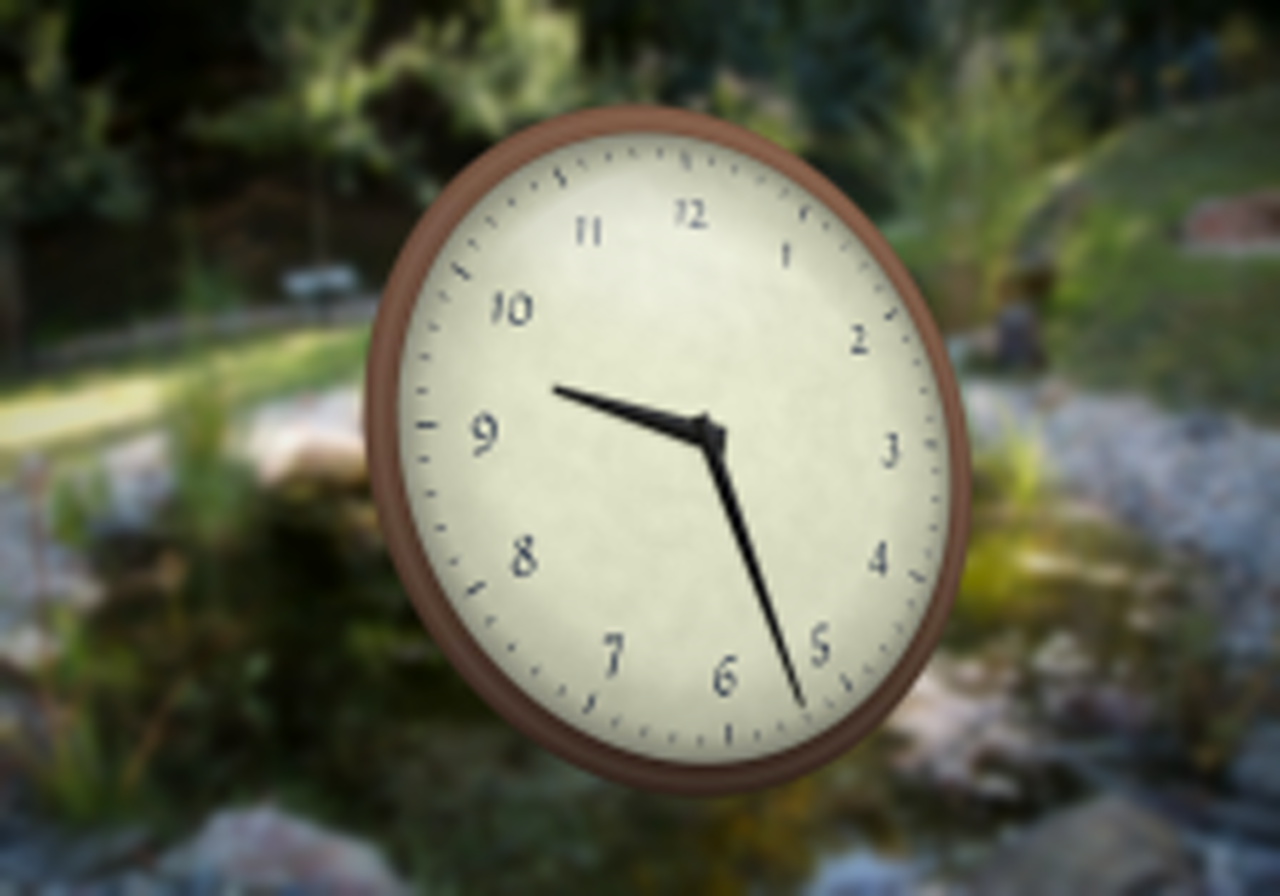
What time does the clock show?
9:27
